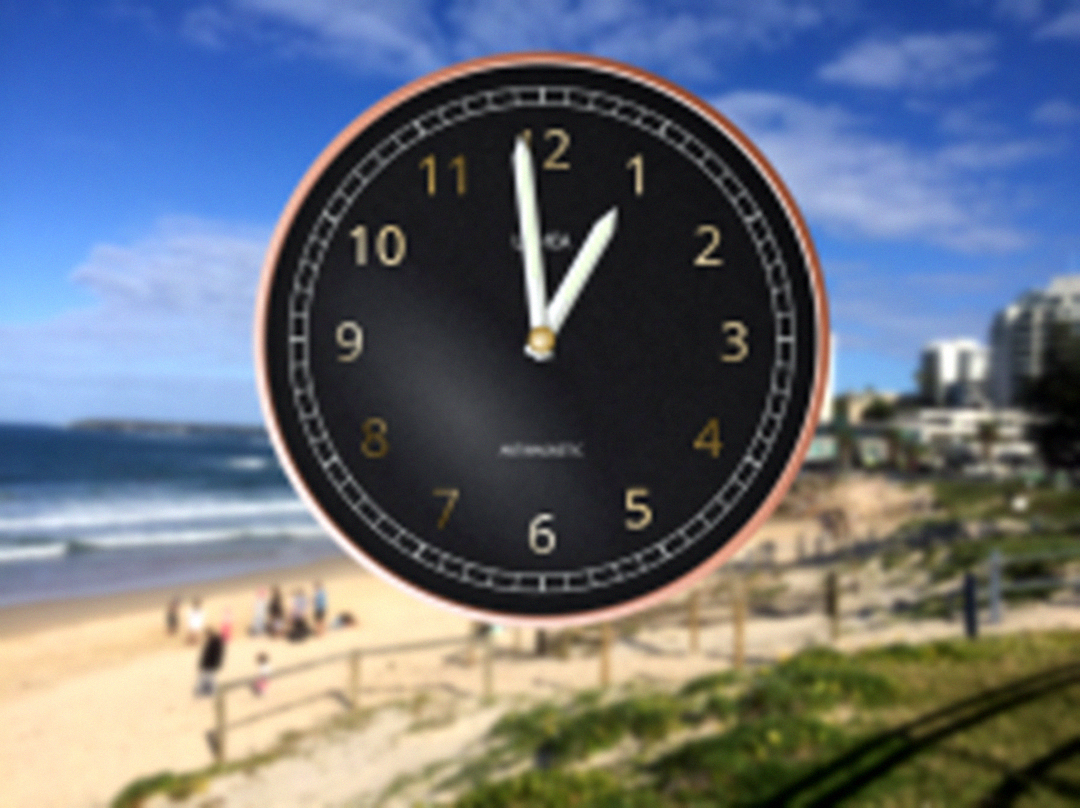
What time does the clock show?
12:59
